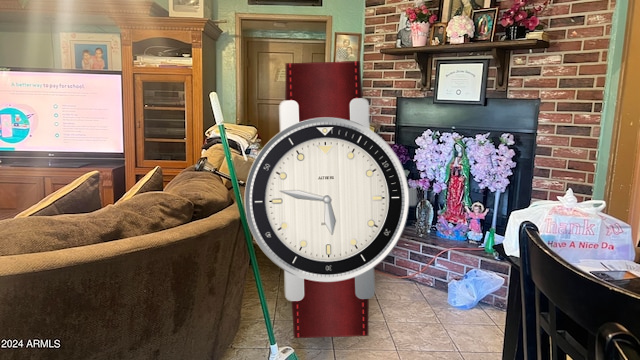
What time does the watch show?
5:47
